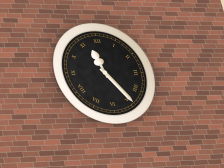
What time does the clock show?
11:24
